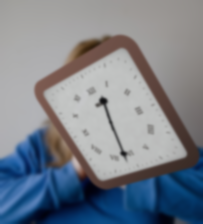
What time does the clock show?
12:32
